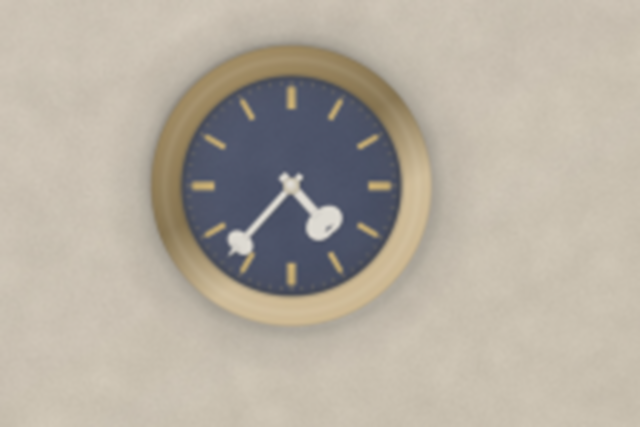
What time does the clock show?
4:37
